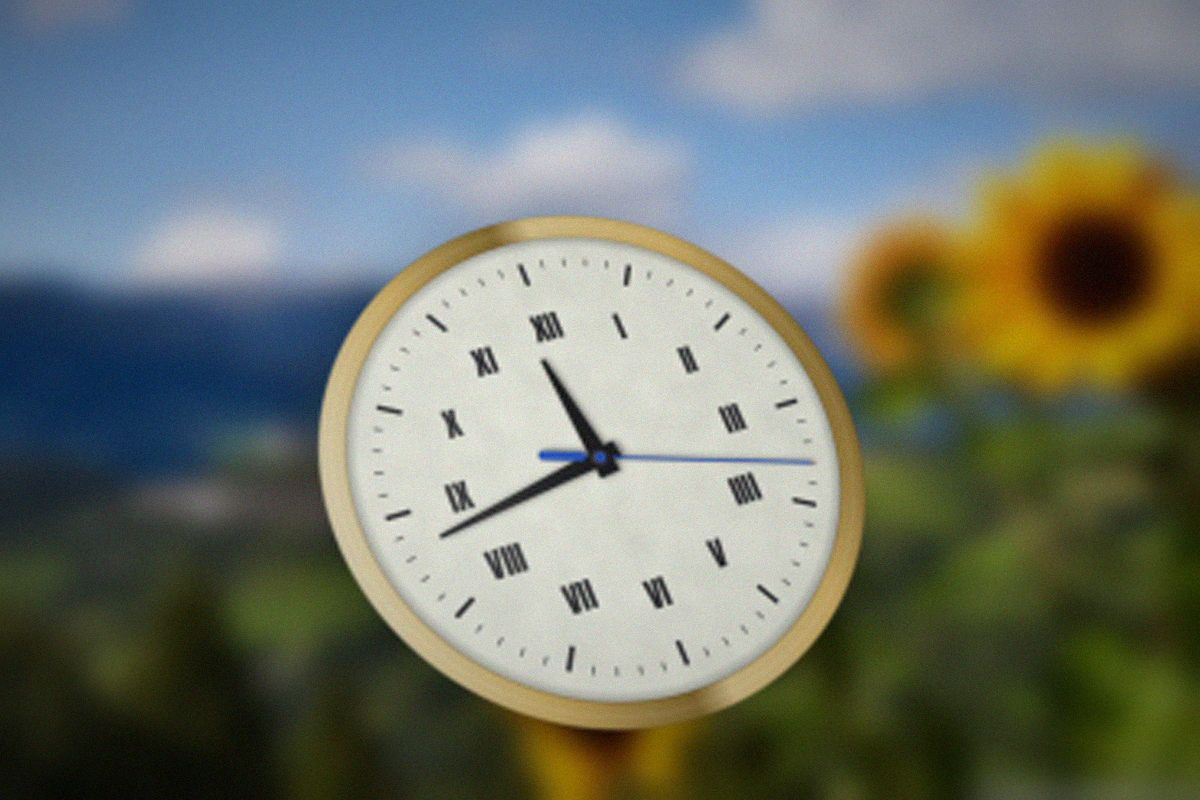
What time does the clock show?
11:43:18
